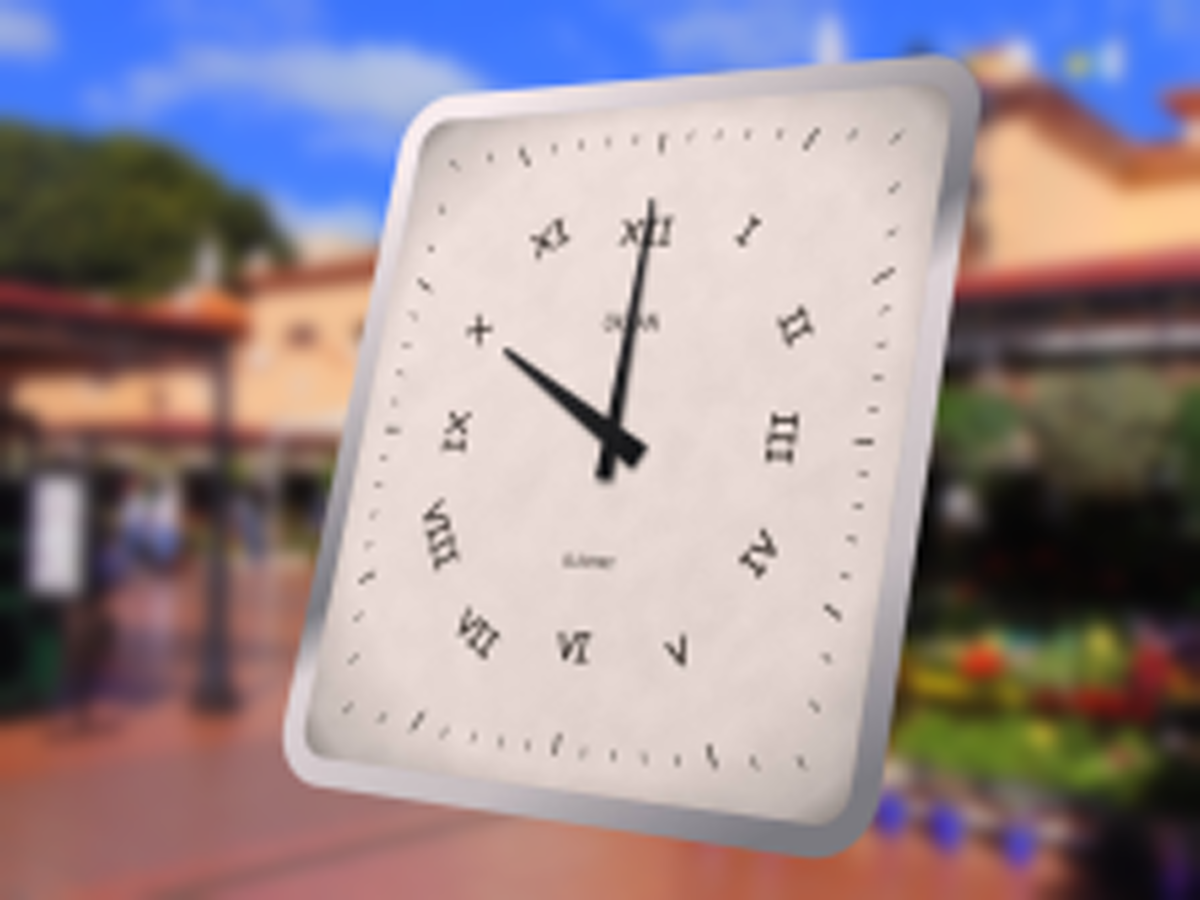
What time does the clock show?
10:00
